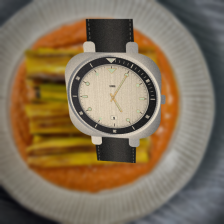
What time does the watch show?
5:05
